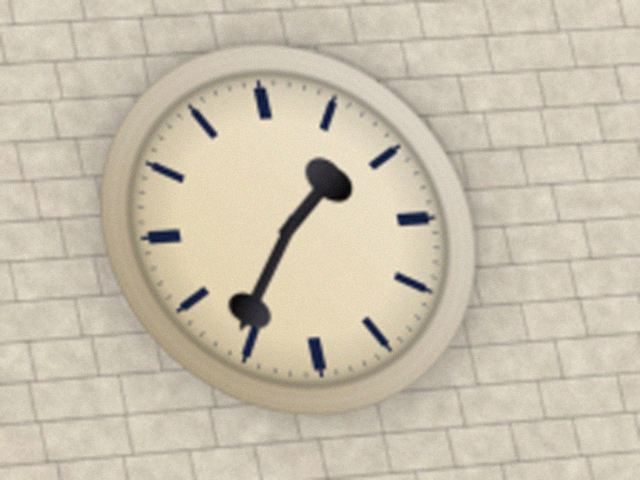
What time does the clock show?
1:36
